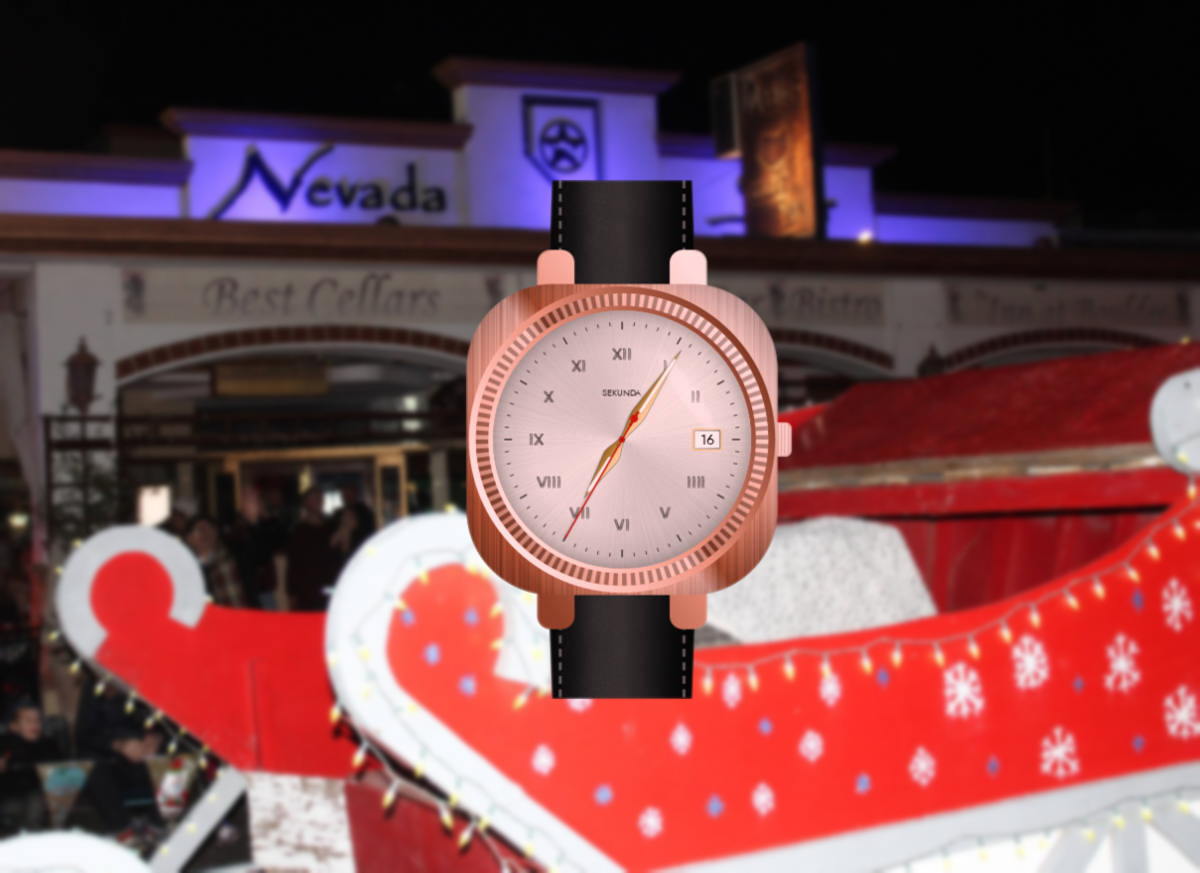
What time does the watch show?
7:05:35
